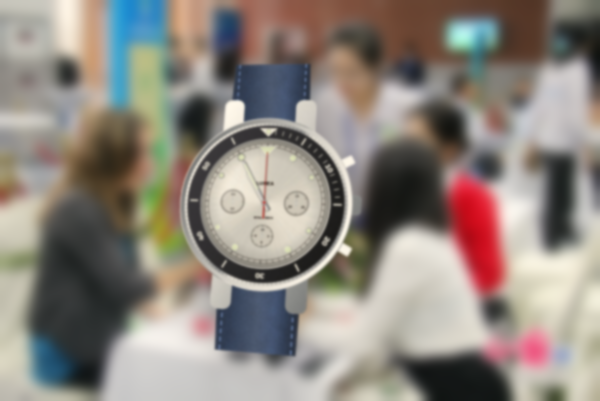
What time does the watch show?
10:55
